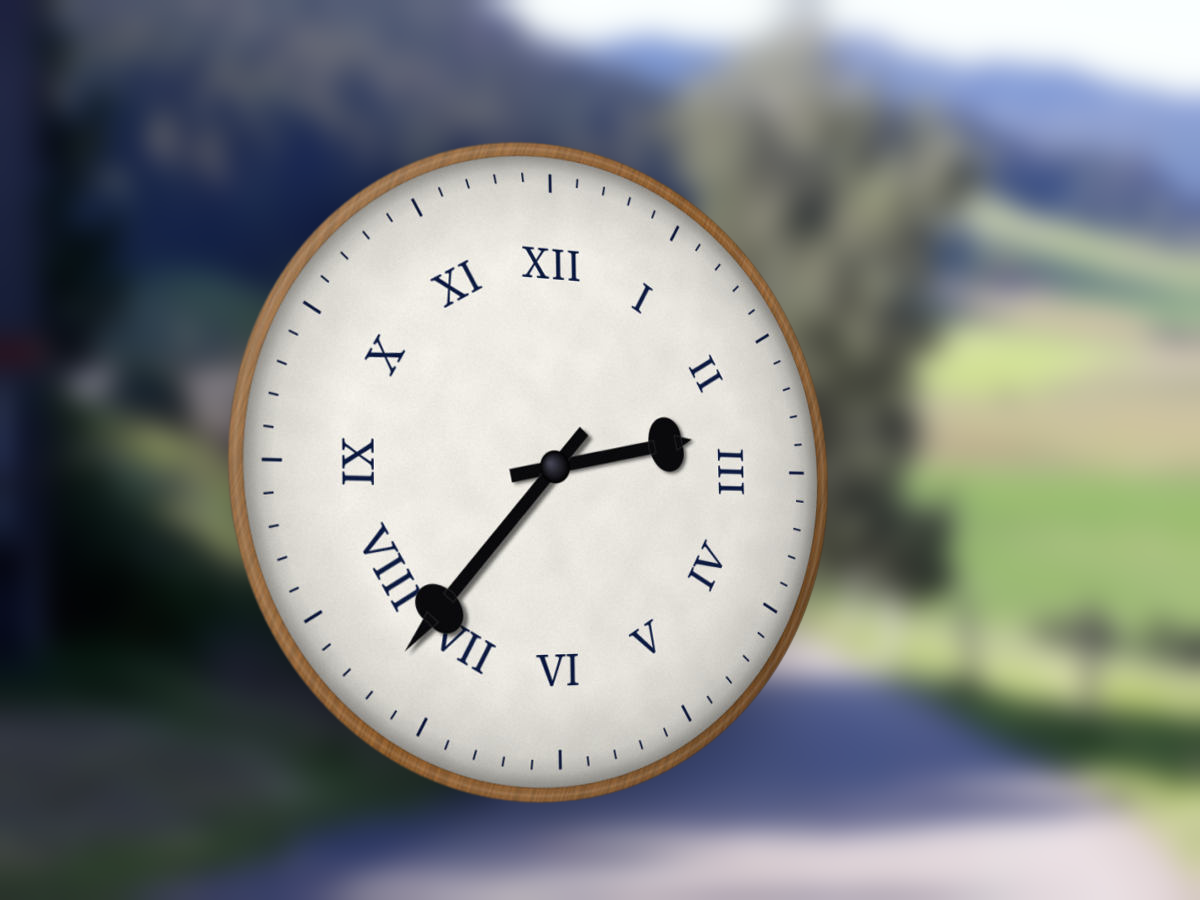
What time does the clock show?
2:37
